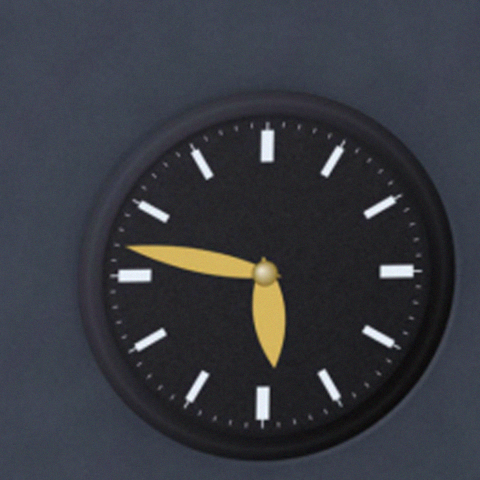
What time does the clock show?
5:47
